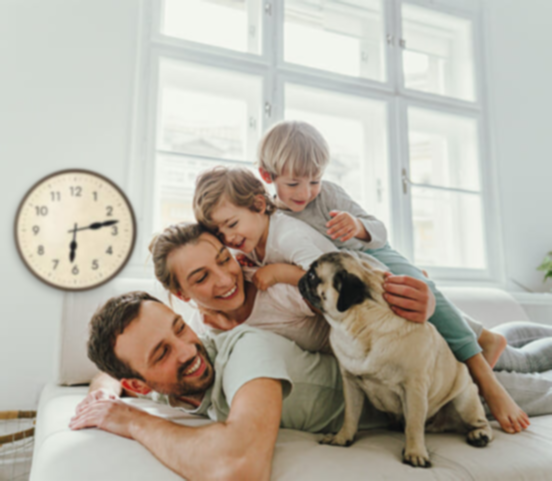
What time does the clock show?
6:13
